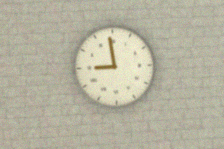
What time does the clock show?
8:59
